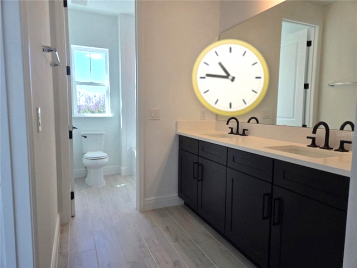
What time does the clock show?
10:46
